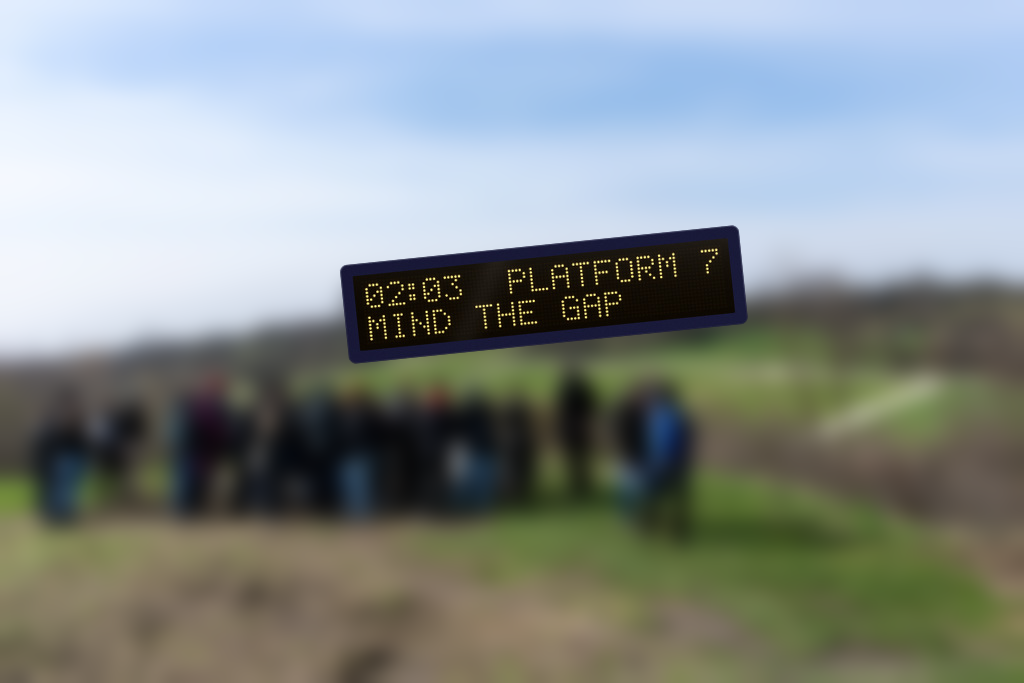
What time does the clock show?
2:03
